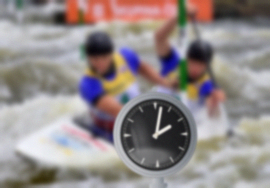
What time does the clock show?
2:02
